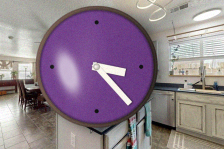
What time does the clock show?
3:23
